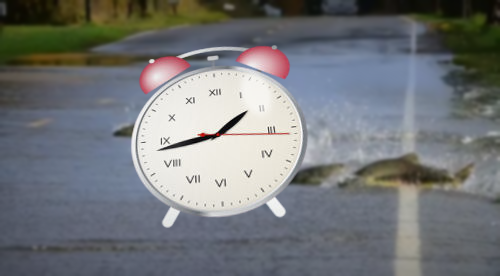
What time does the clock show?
1:43:16
